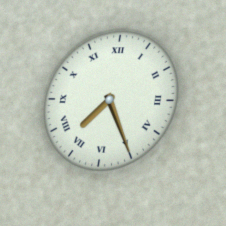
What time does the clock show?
7:25
